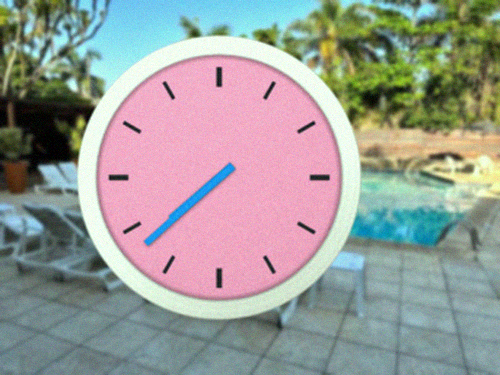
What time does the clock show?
7:38
